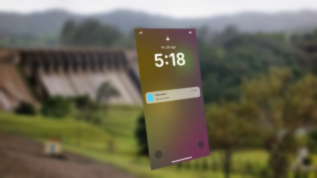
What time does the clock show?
5:18
